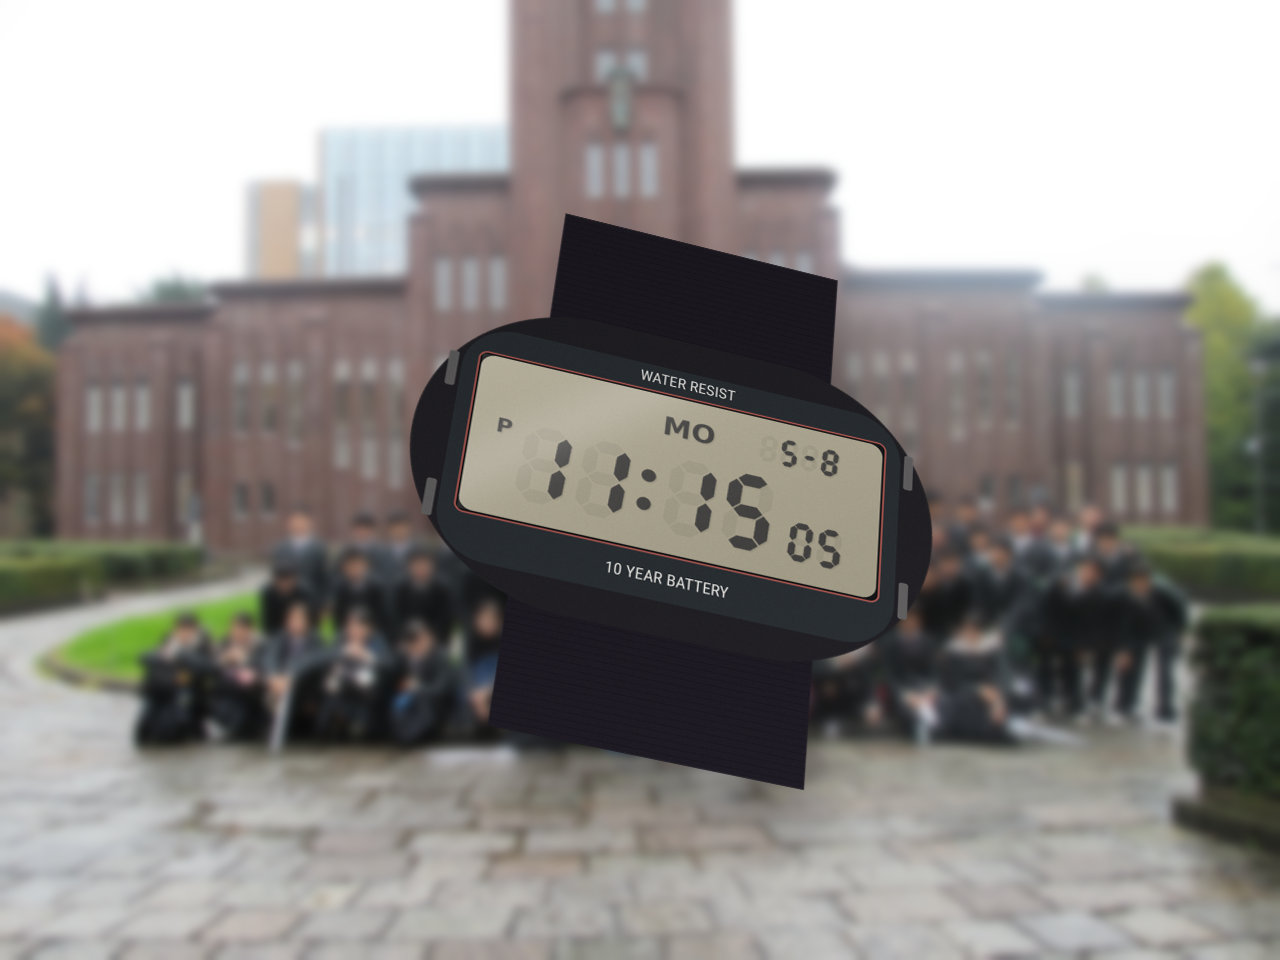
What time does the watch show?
11:15:05
